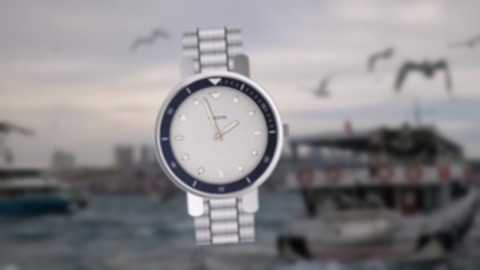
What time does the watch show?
1:57
